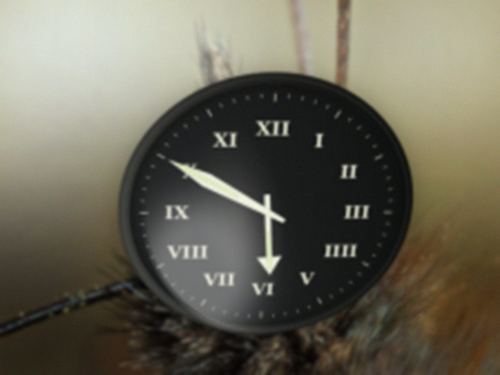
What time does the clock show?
5:50
